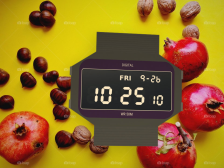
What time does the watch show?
10:25:10
